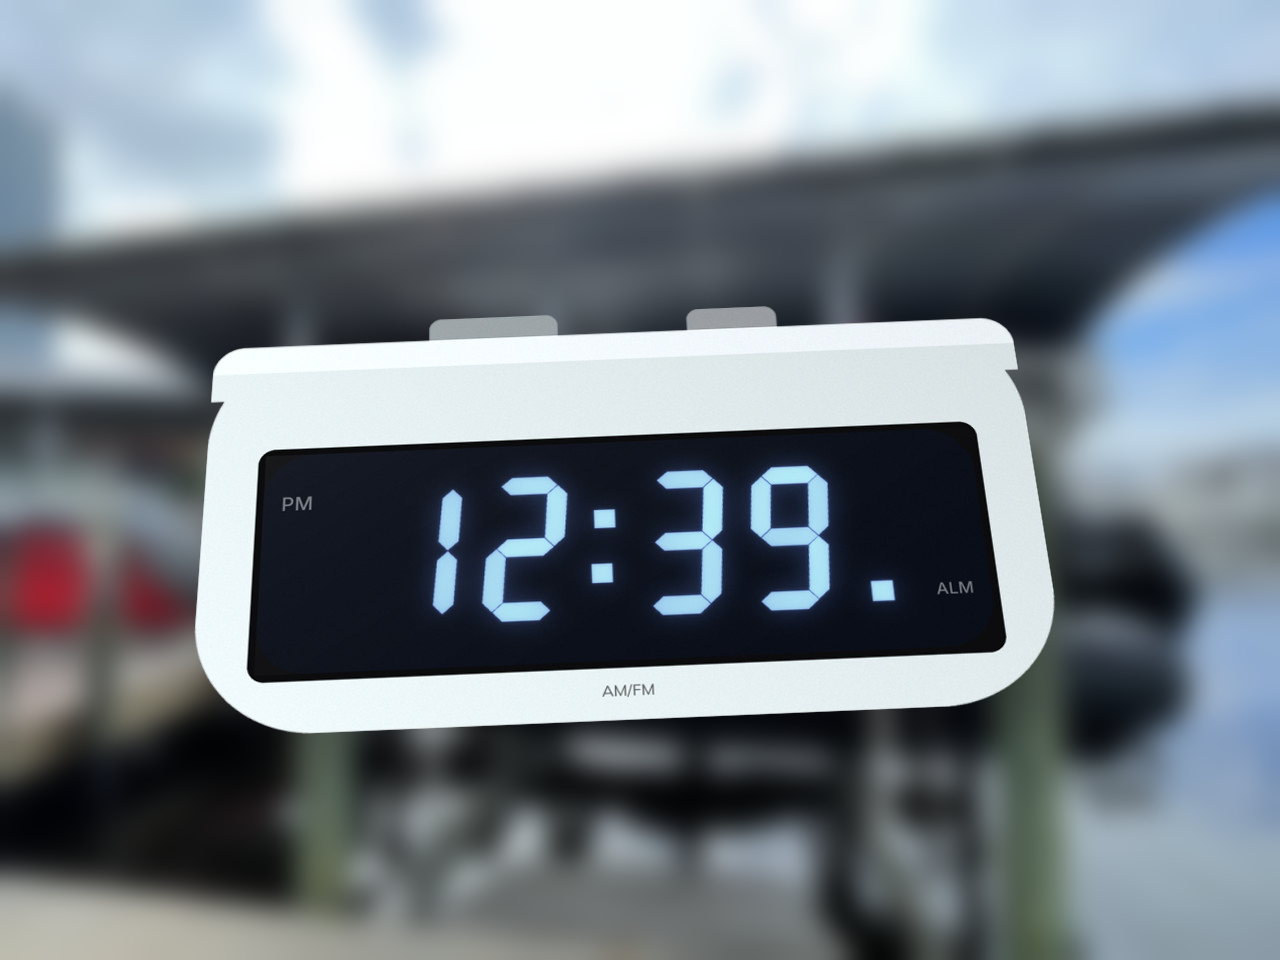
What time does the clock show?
12:39
